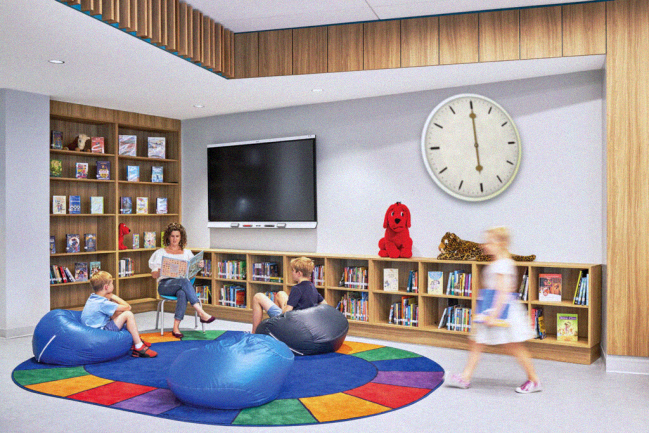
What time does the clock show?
6:00
